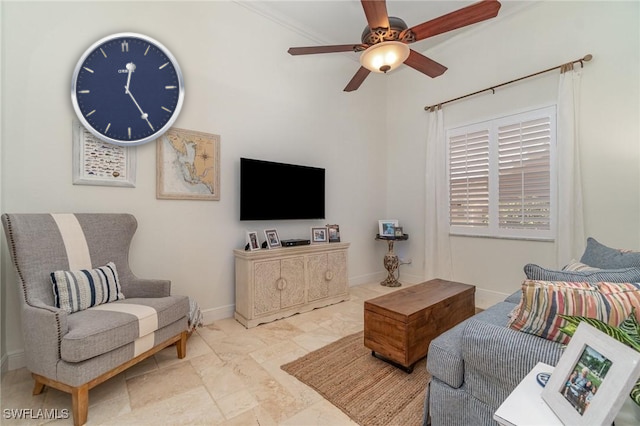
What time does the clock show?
12:25
